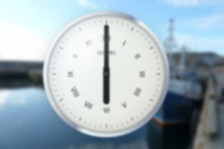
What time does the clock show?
6:00
